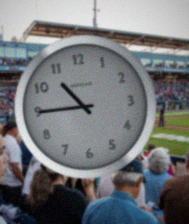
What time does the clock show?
10:45
